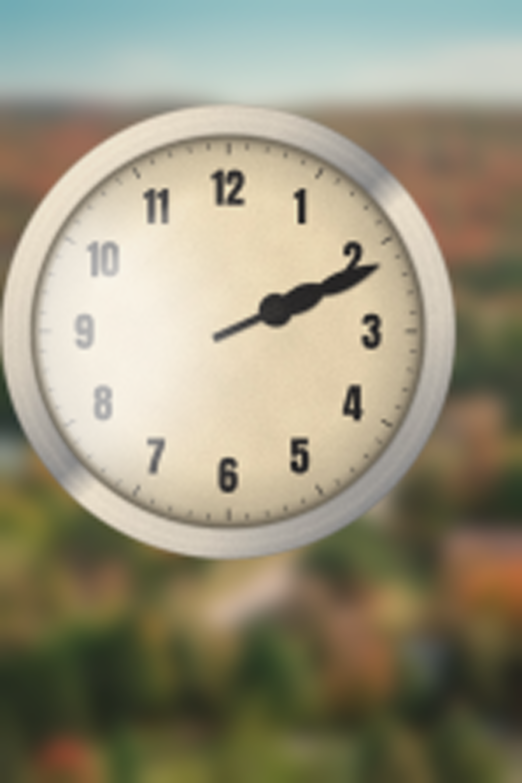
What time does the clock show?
2:11
